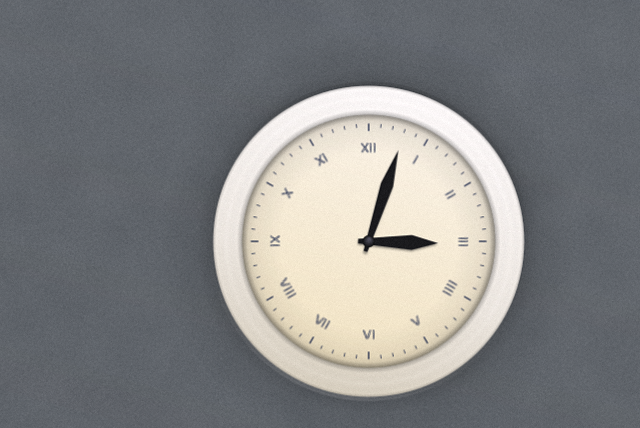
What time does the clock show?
3:03
